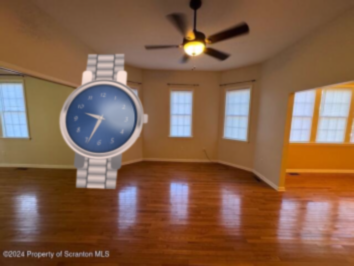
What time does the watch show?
9:34
